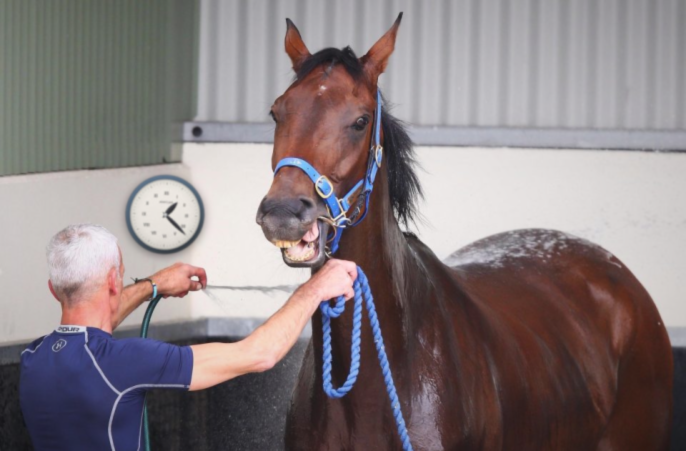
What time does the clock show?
1:22
